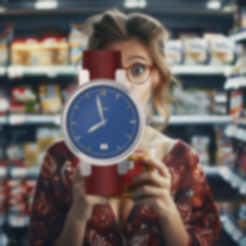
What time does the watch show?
7:58
